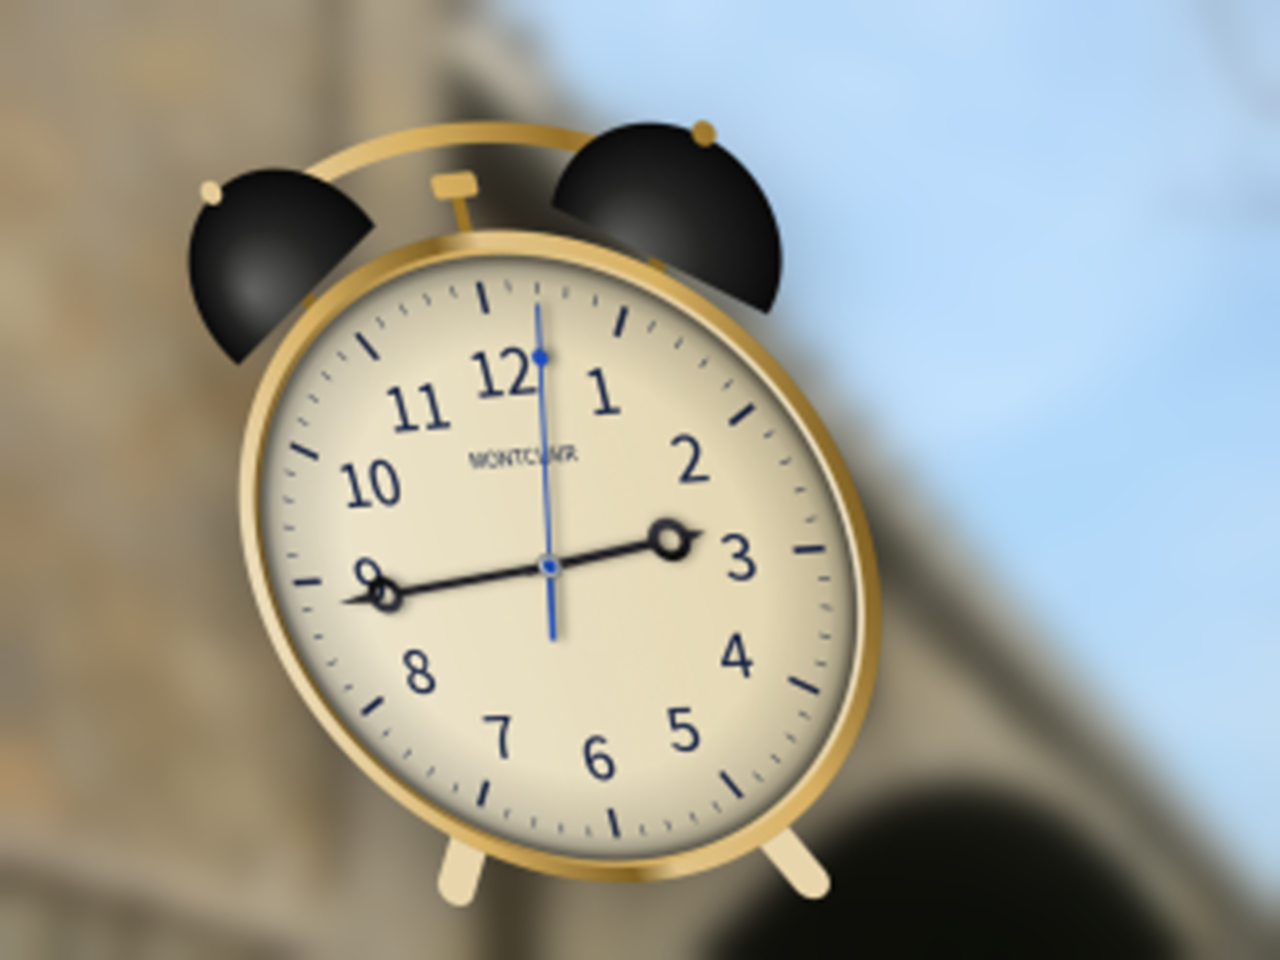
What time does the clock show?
2:44:02
